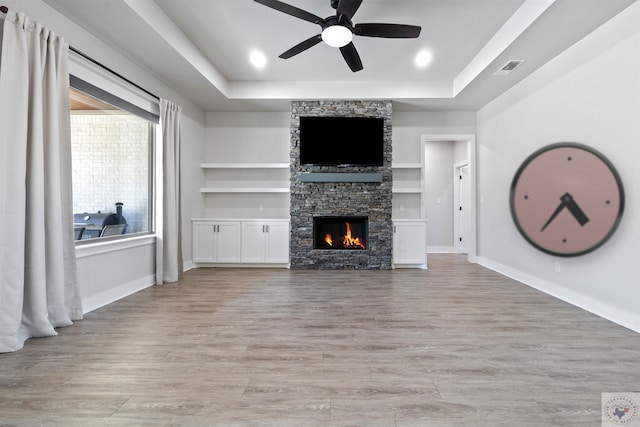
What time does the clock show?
4:36
